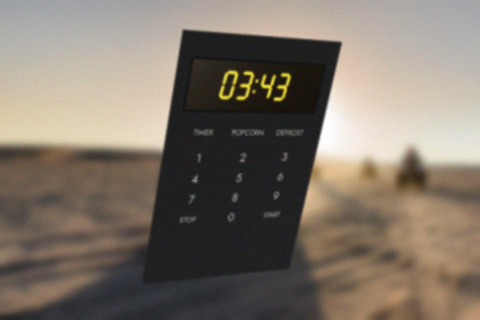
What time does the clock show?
3:43
